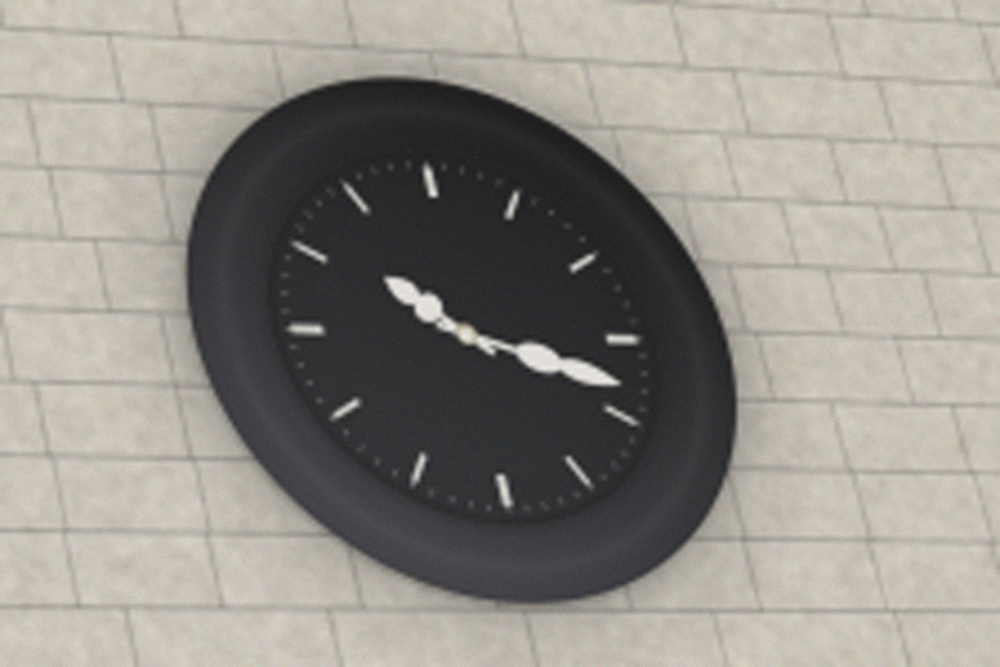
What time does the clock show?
10:18
